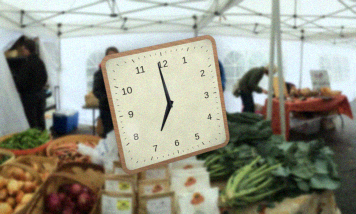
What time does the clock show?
6:59
